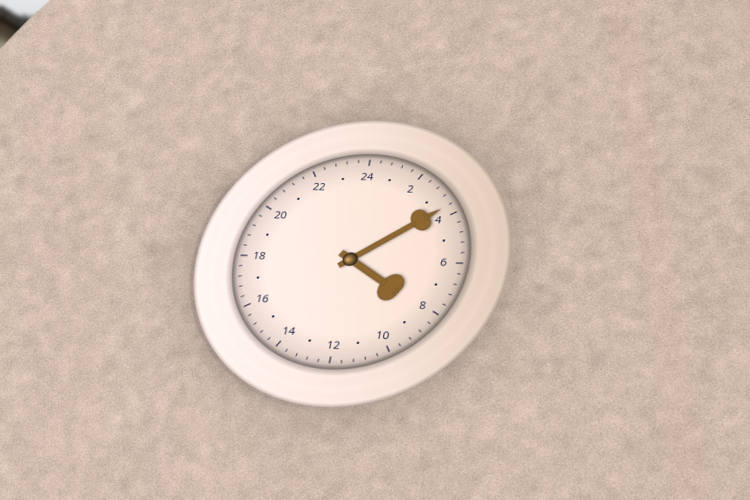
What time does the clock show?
8:09
